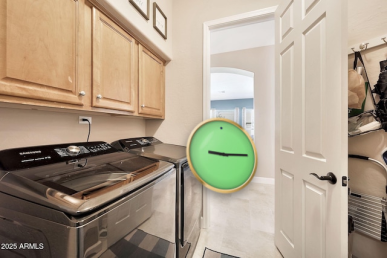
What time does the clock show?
9:15
